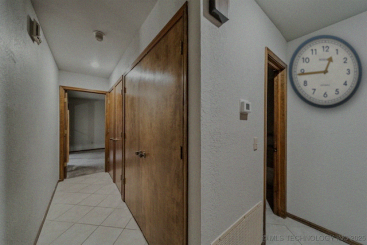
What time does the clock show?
12:44
